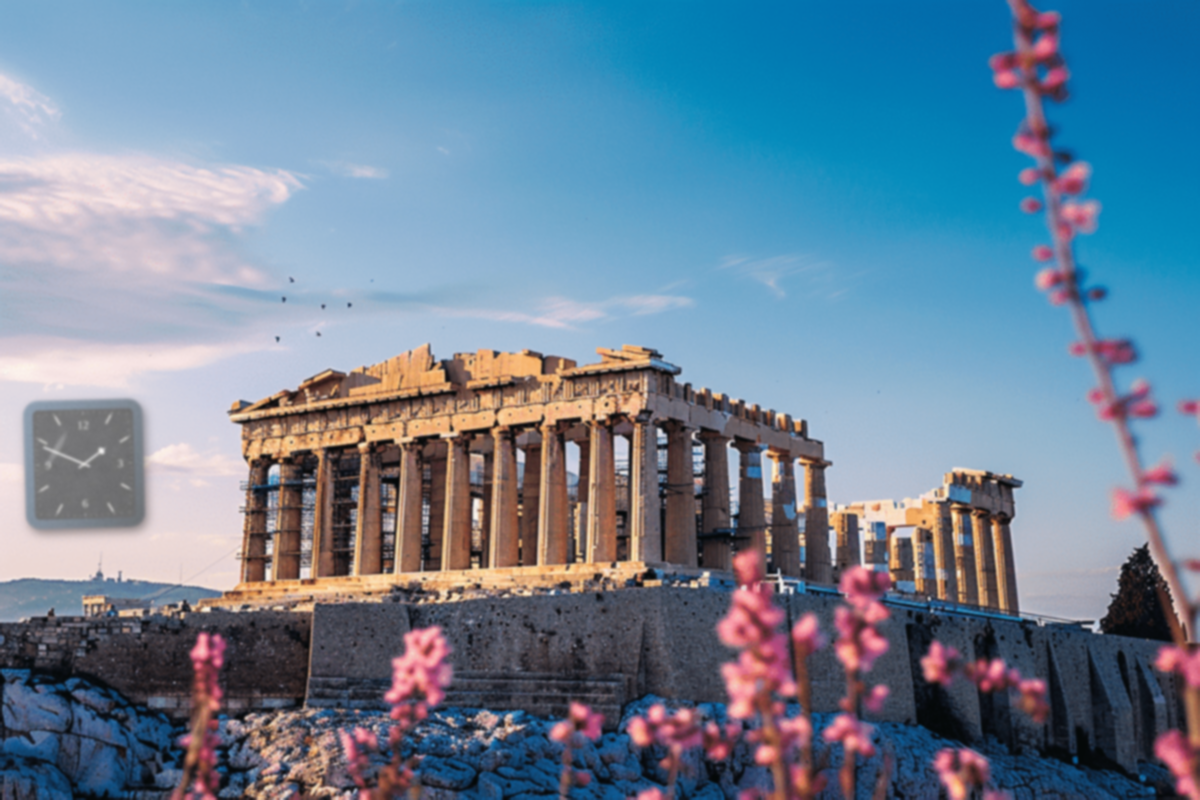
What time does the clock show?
1:49
